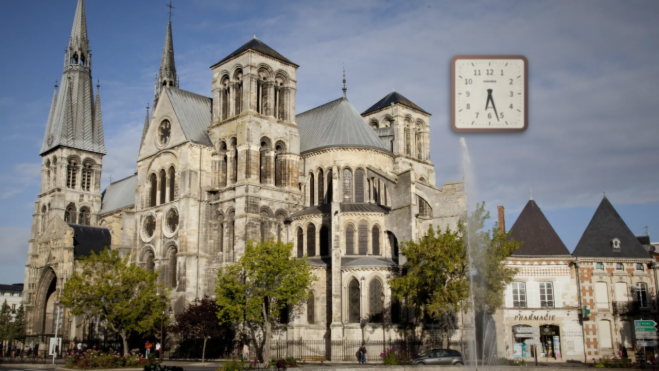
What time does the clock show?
6:27
